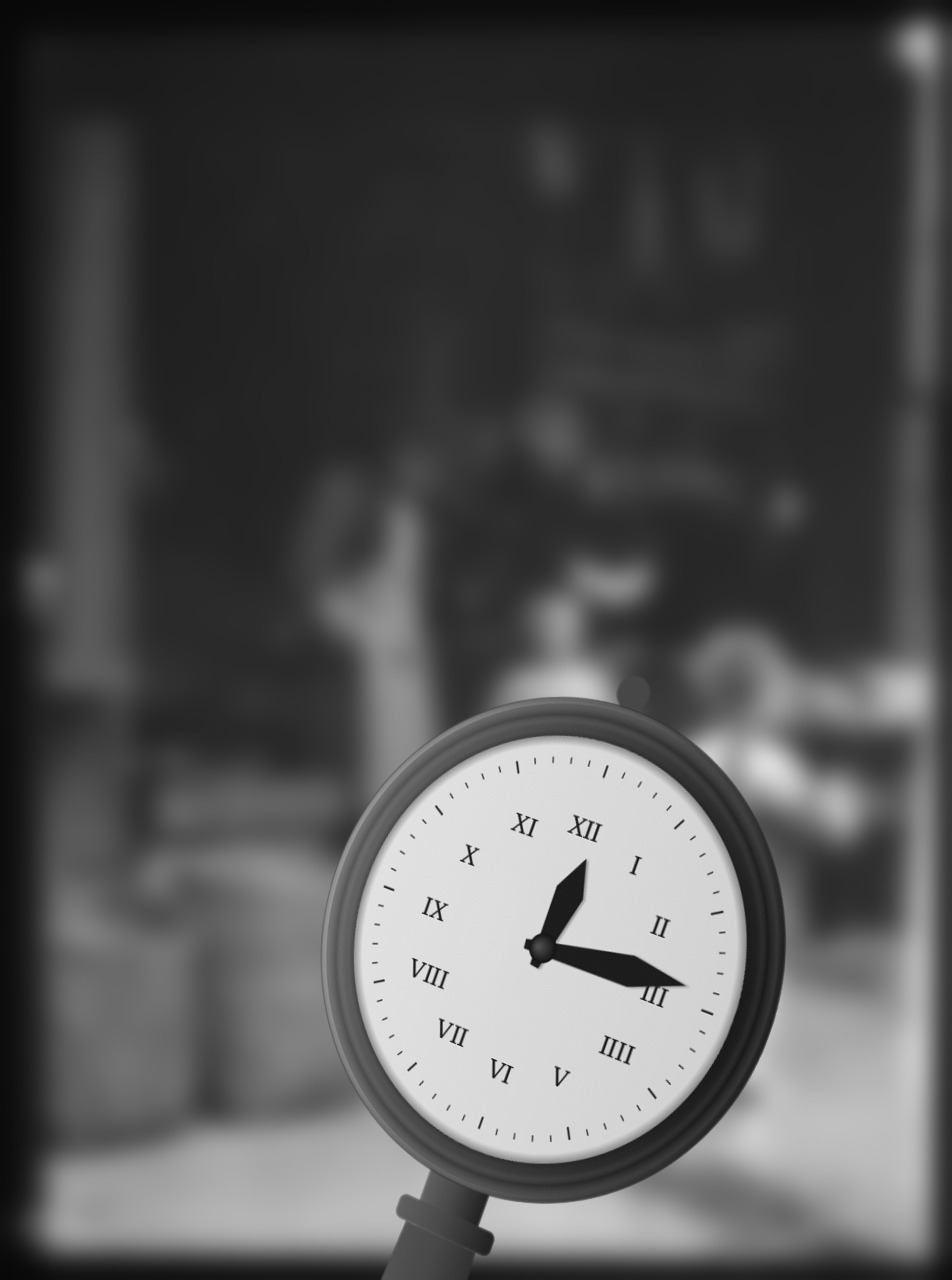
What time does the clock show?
12:14
